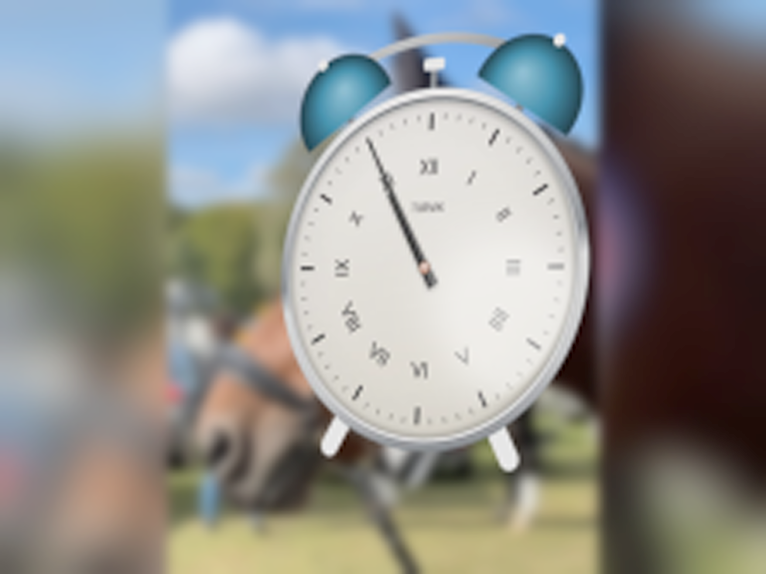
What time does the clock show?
10:55
